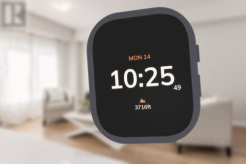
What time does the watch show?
10:25
